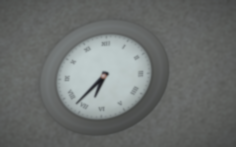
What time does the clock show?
6:37
